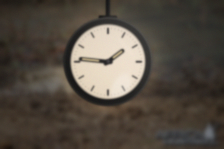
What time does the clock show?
1:46
